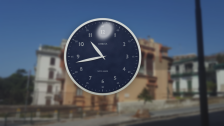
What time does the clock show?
10:43
